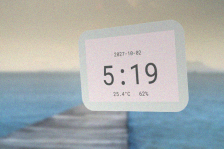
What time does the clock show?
5:19
